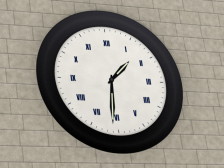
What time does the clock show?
1:31
